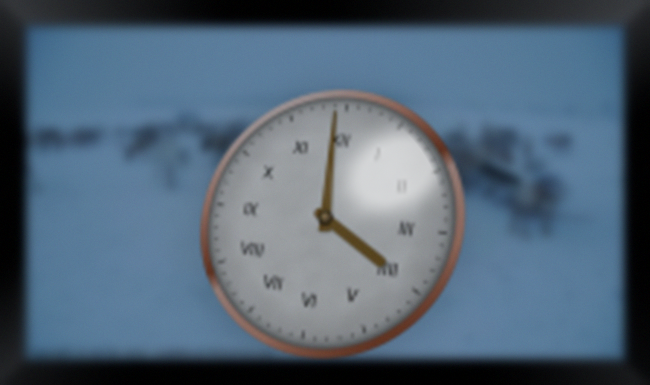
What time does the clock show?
3:59
